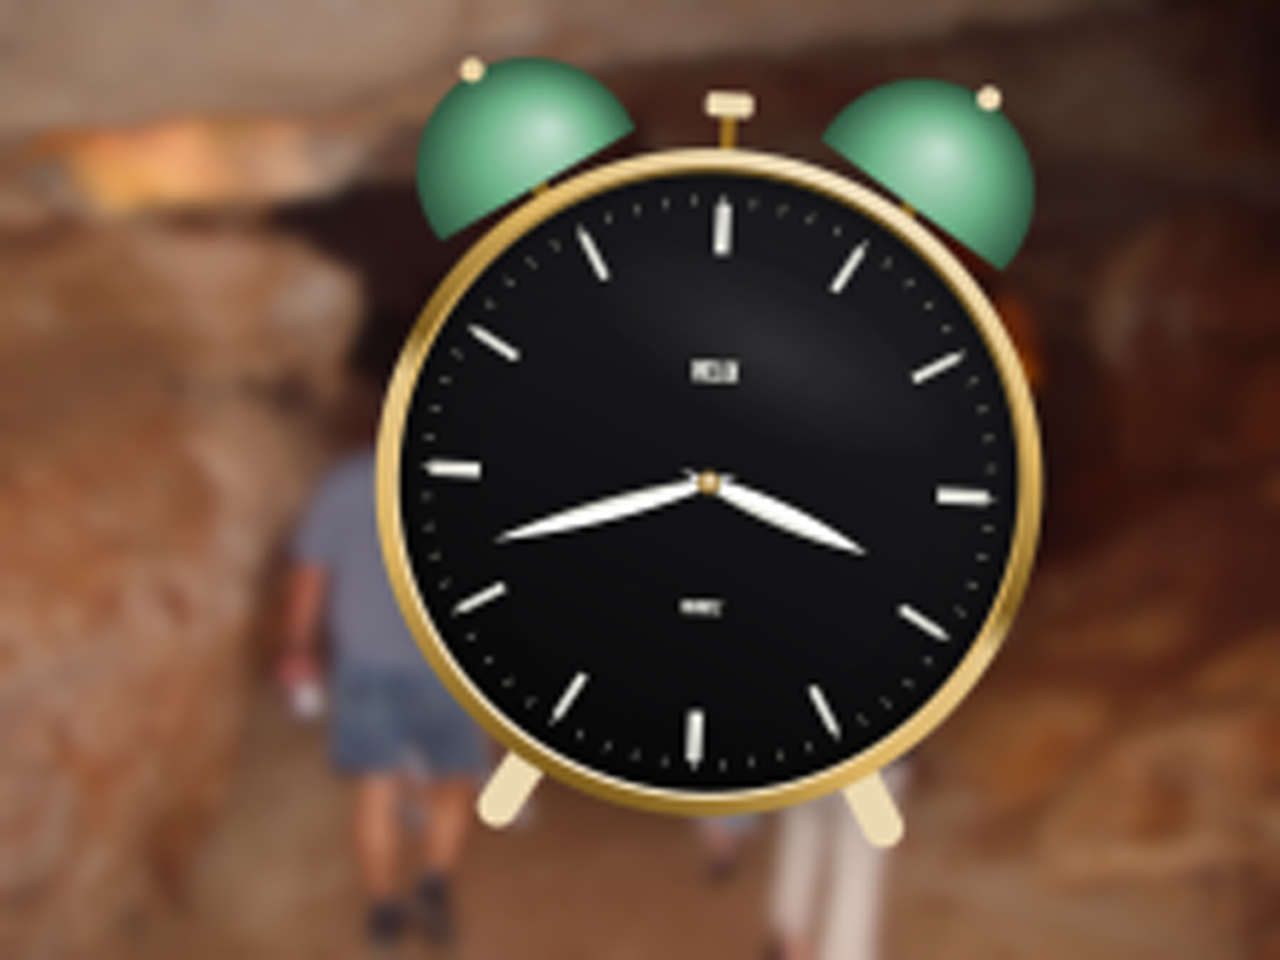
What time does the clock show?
3:42
